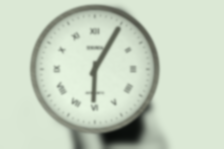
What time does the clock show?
6:05
